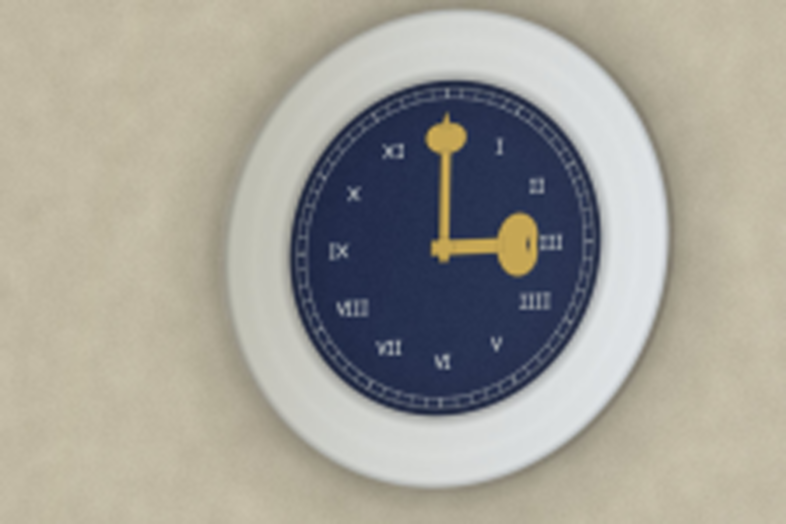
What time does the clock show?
3:00
